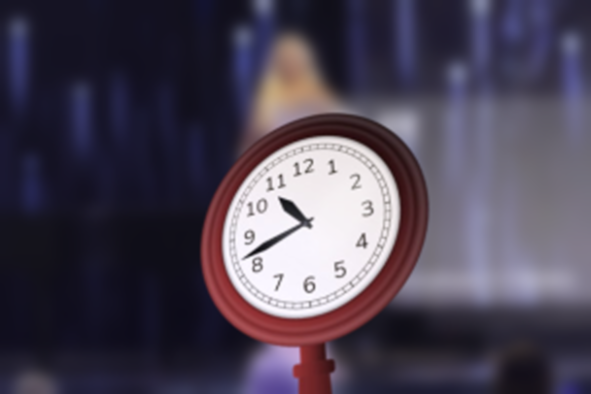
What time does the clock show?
10:42
